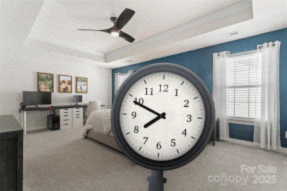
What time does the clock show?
7:49
